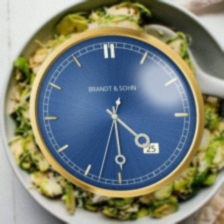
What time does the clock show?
4:29:33
